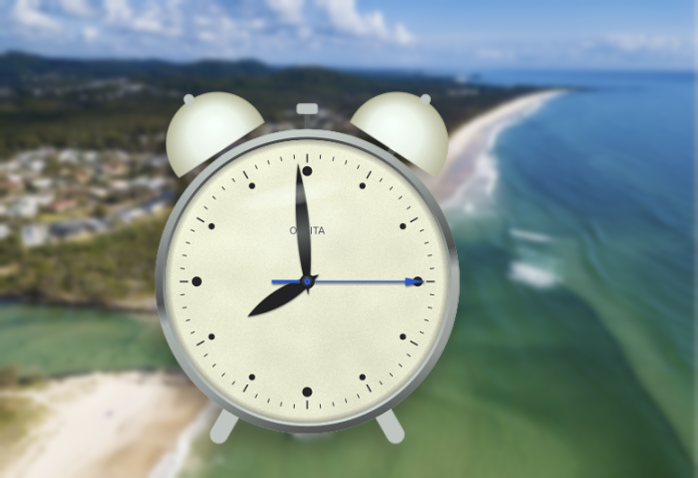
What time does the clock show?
7:59:15
